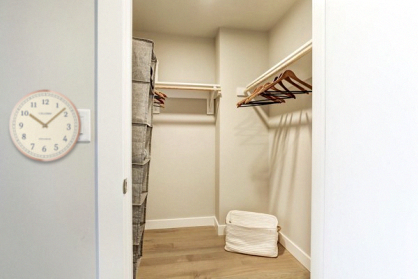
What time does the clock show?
10:08
